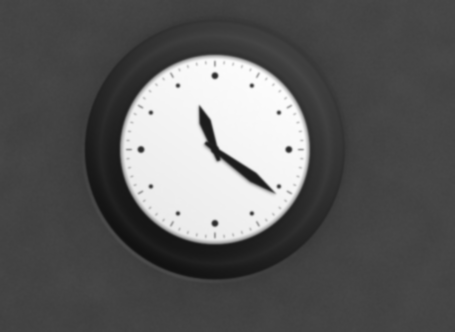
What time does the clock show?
11:21
